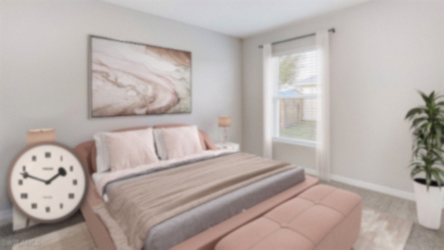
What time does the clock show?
1:48
